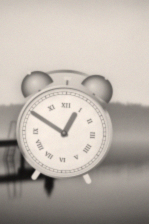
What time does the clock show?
12:50
